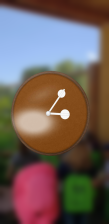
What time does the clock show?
3:06
